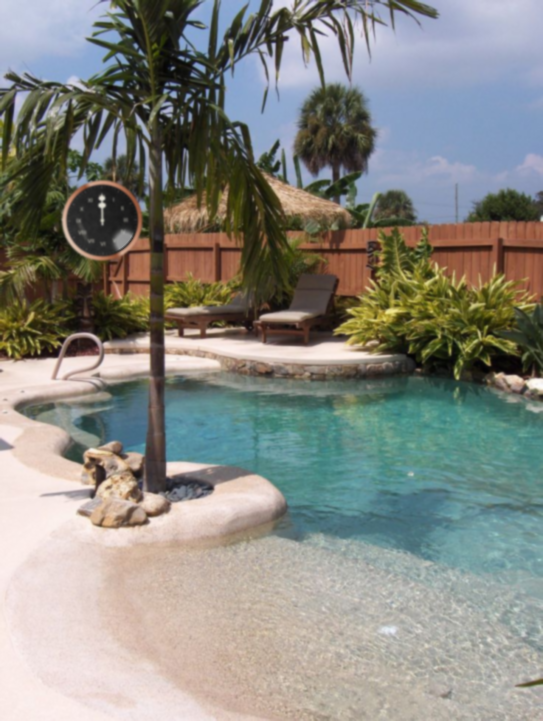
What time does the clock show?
12:00
